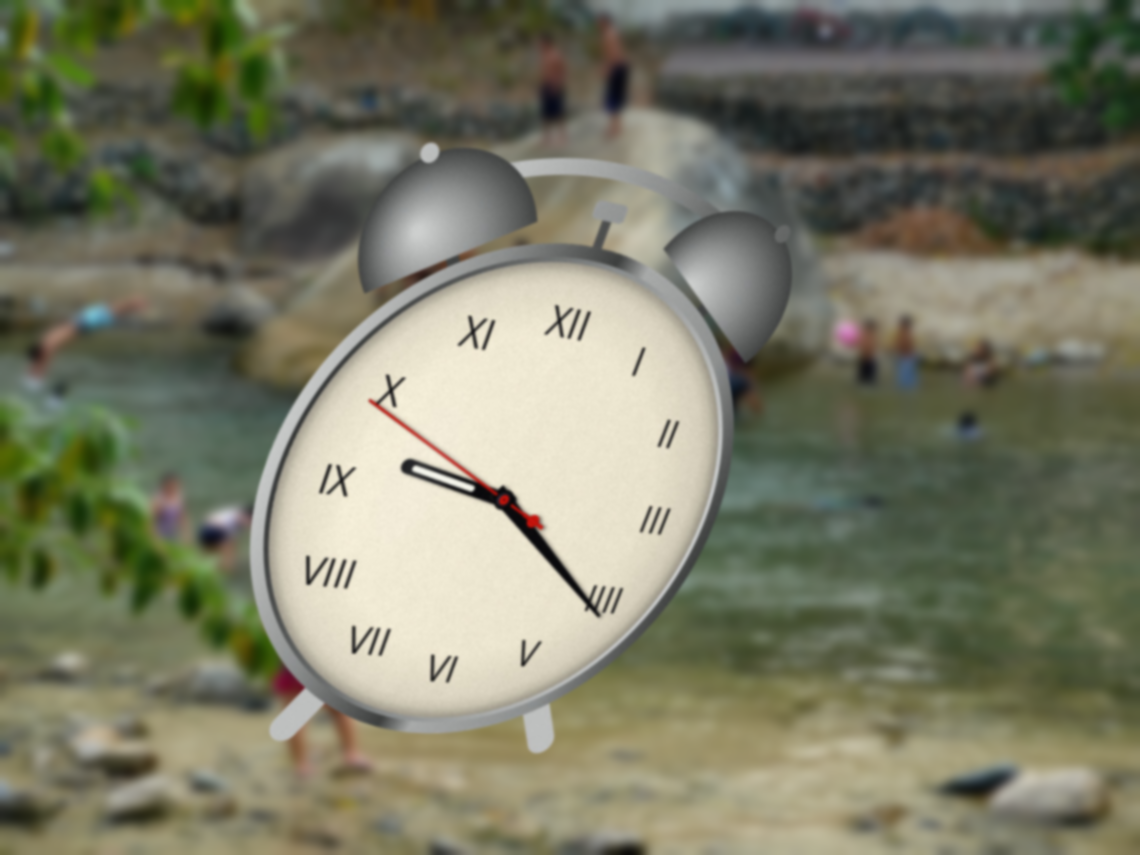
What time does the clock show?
9:20:49
